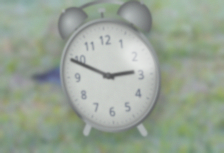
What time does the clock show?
2:49
